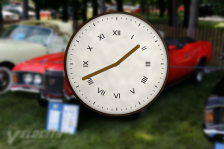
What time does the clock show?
1:41
